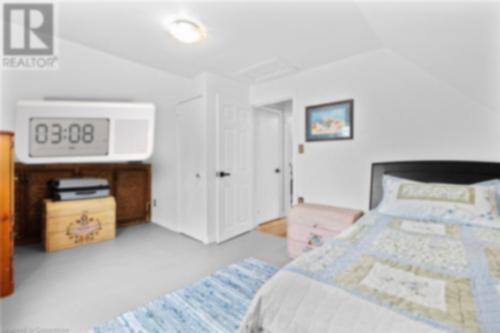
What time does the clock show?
3:08
